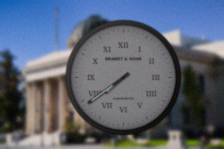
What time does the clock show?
7:39
